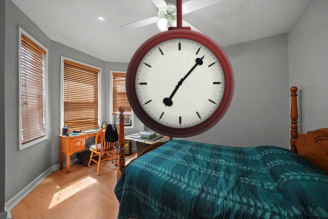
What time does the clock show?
7:07
